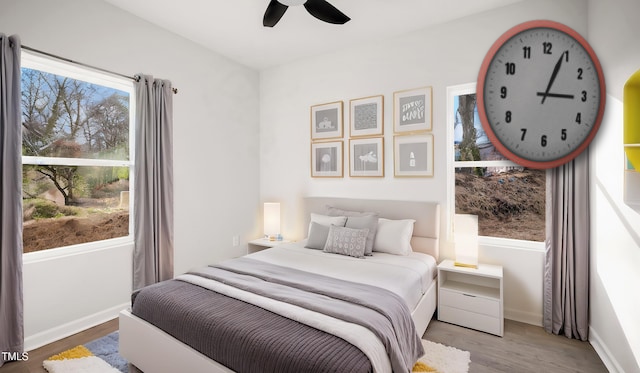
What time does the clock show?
3:04
